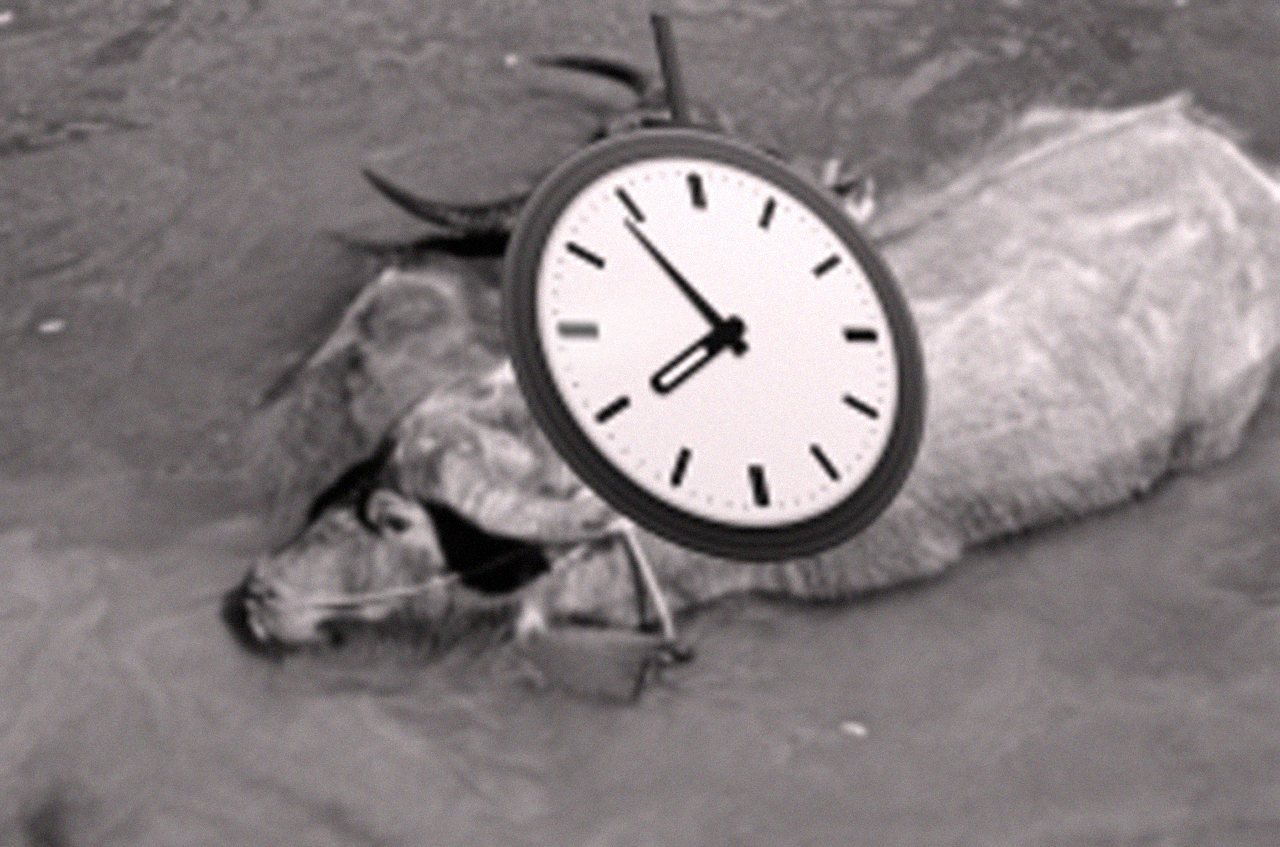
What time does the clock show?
7:54
